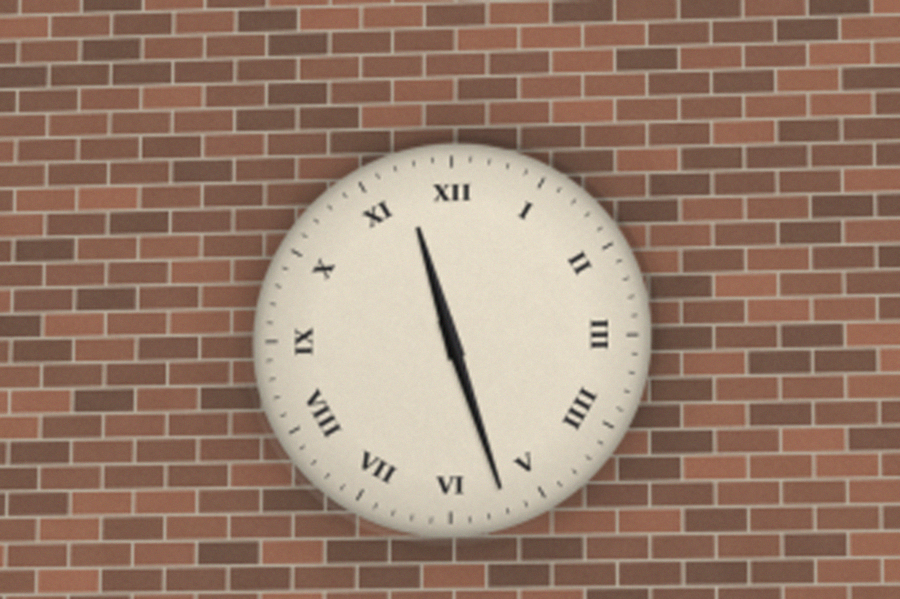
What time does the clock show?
11:27
